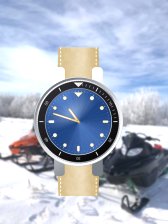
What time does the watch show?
10:48
